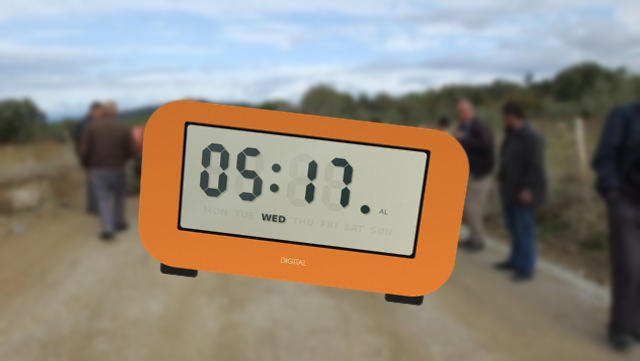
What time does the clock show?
5:17
